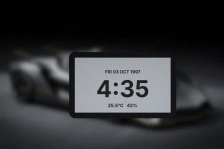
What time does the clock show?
4:35
